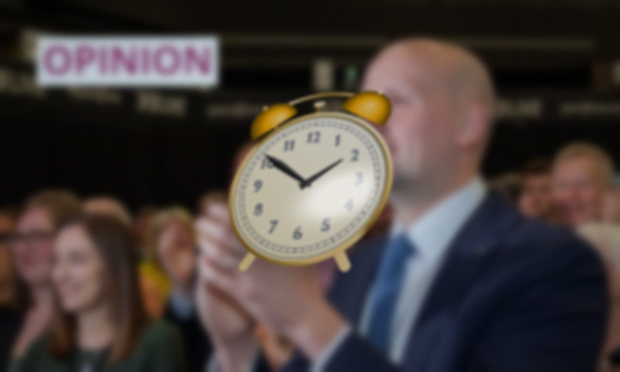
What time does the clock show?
1:51
